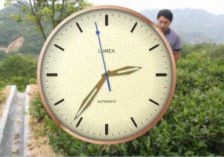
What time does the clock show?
2:35:58
